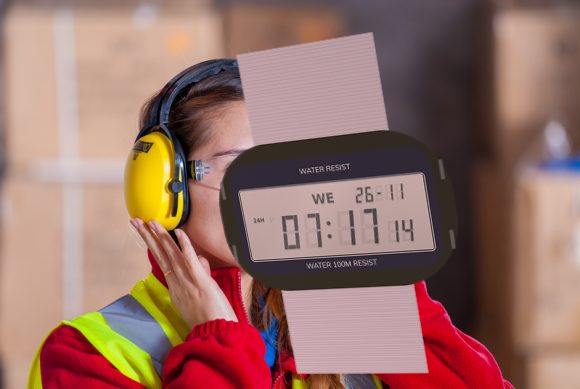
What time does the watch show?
7:17:14
